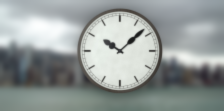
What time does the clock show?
10:08
